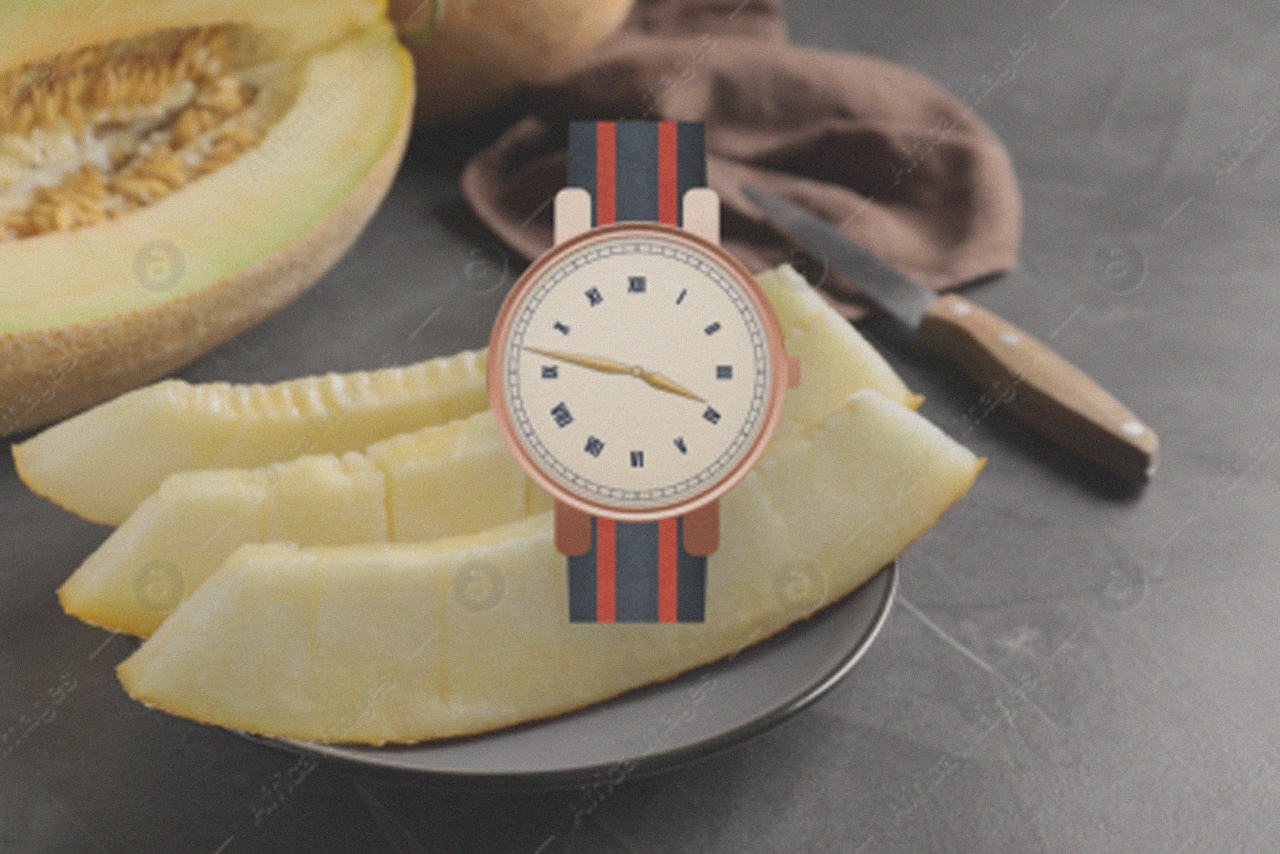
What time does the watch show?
3:47
